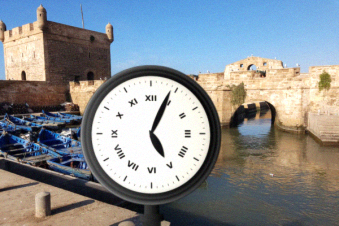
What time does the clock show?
5:04
